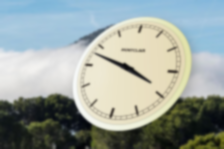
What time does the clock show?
3:48
